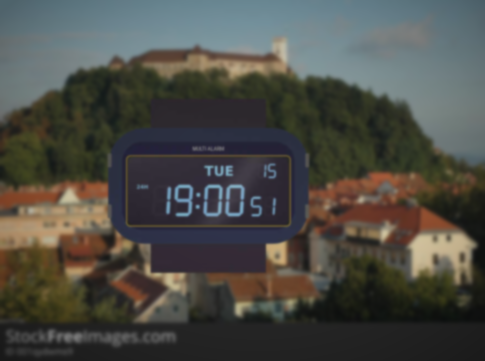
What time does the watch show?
19:00:51
